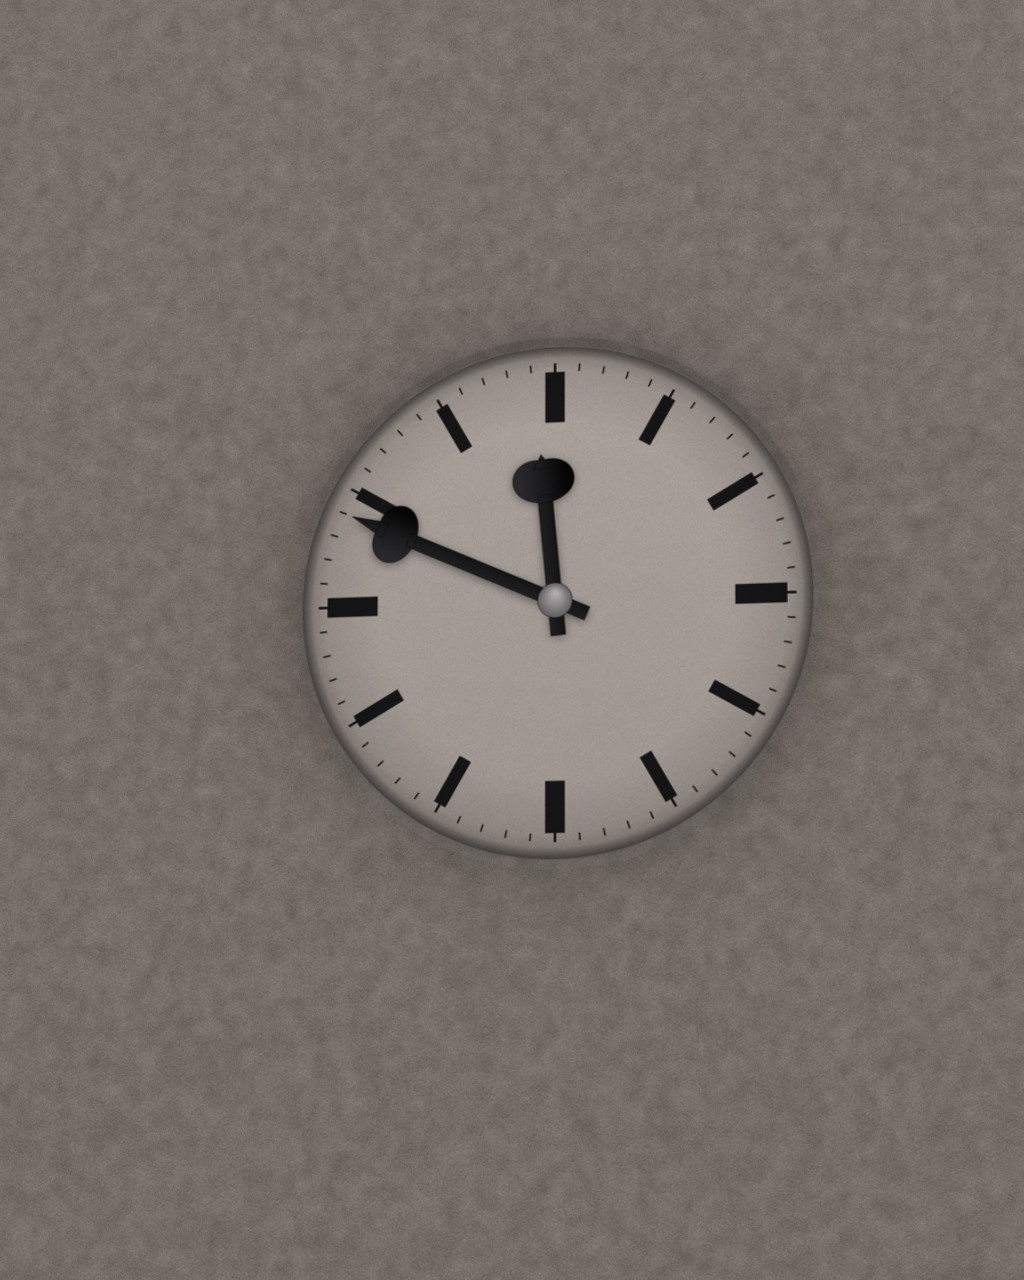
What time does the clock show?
11:49
